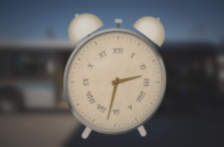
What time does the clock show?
2:32
